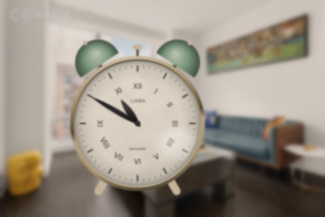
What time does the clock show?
10:50
